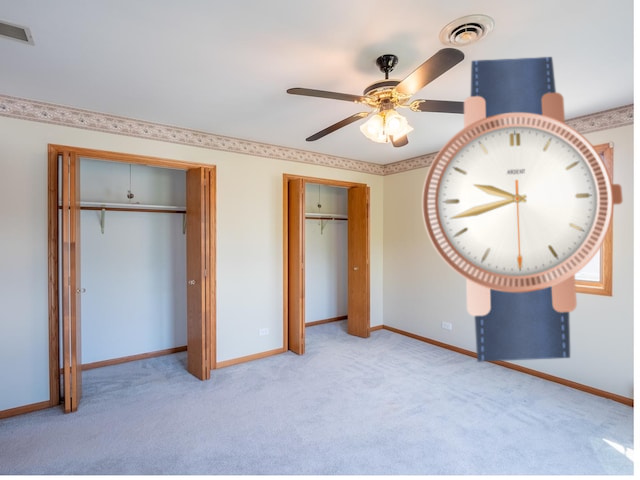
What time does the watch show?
9:42:30
